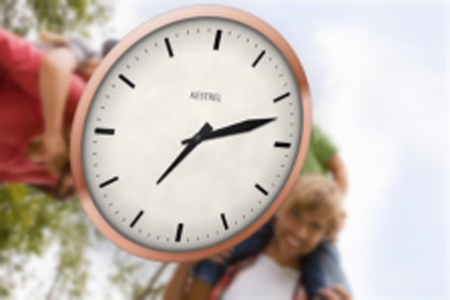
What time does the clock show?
7:12
